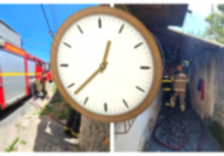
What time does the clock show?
12:38
